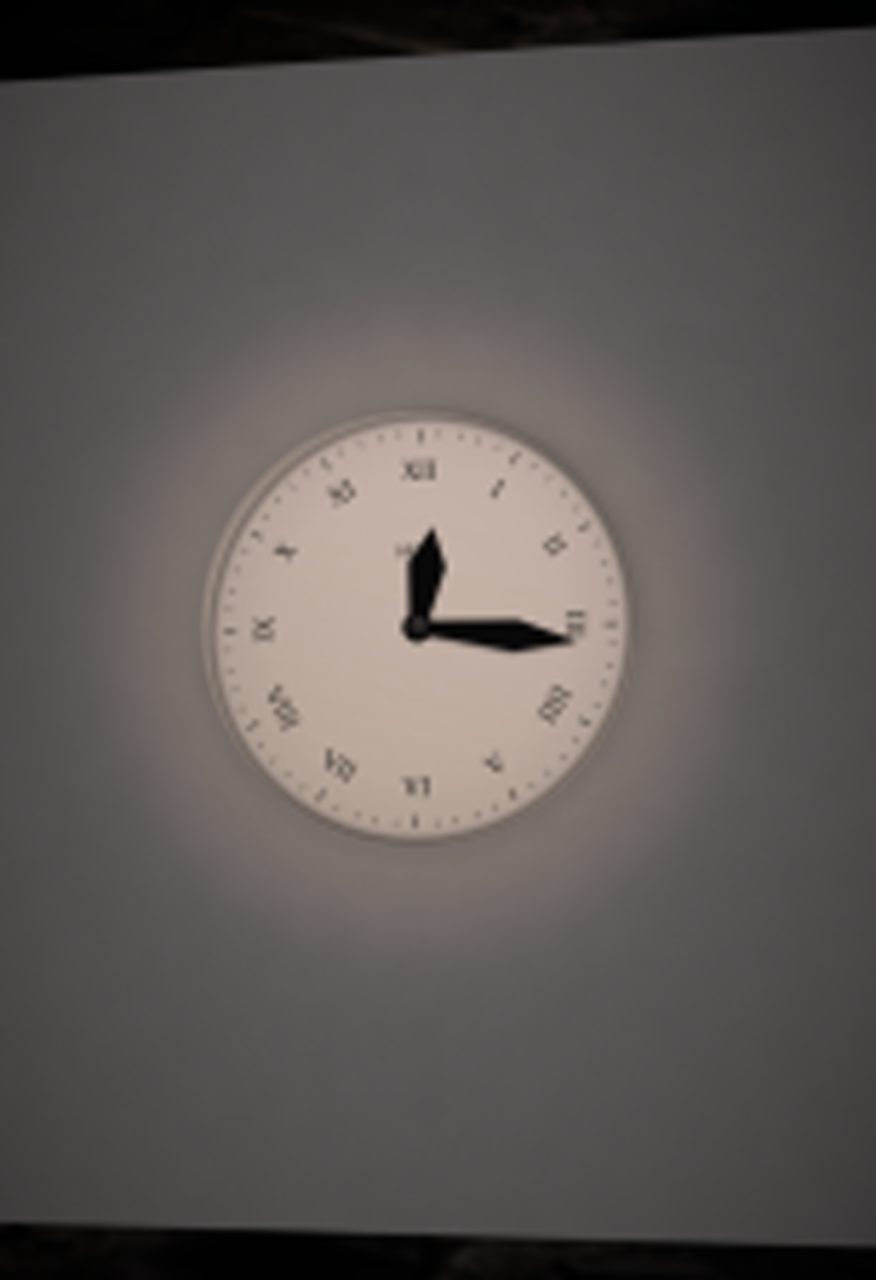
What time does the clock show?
12:16
